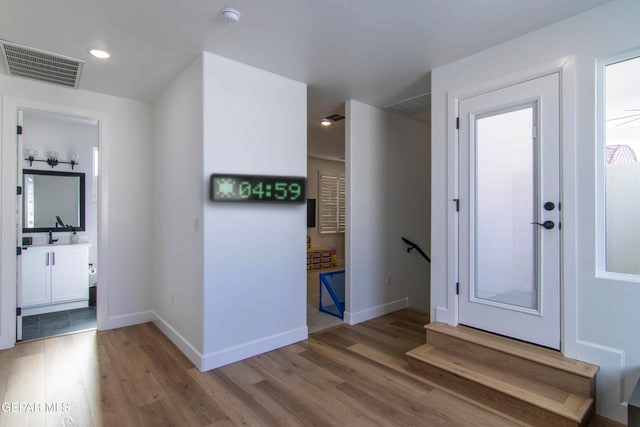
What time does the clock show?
4:59
